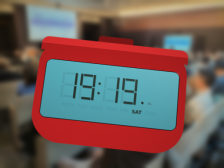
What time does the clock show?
19:19
